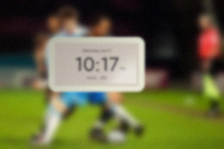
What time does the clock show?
10:17
